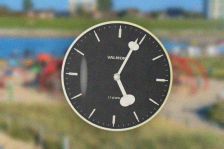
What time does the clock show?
5:04
